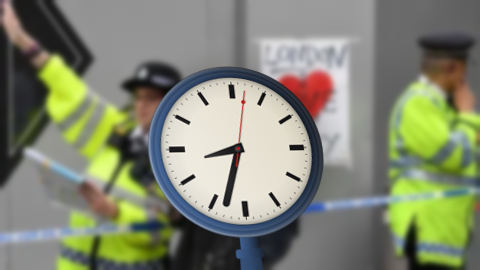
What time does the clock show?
8:33:02
